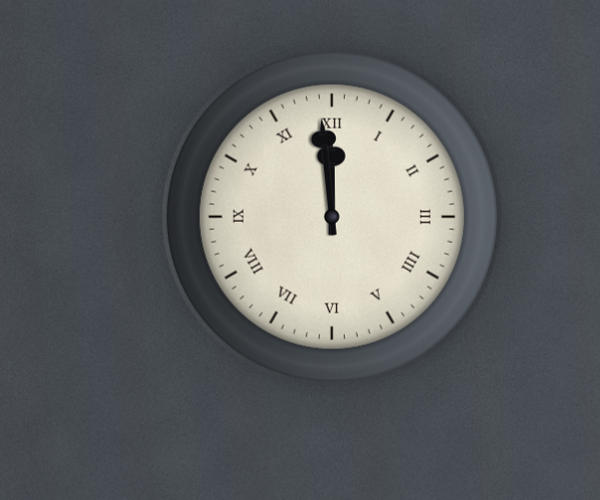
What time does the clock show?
11:59
